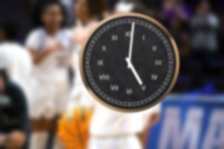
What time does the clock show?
5:01
